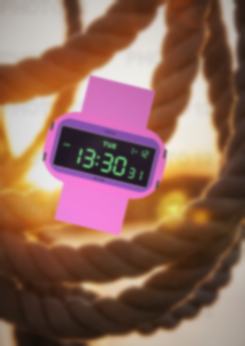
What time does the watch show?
13:30
